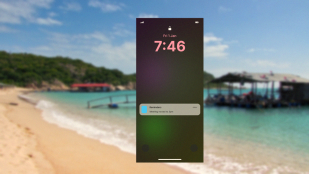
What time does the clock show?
7:46
